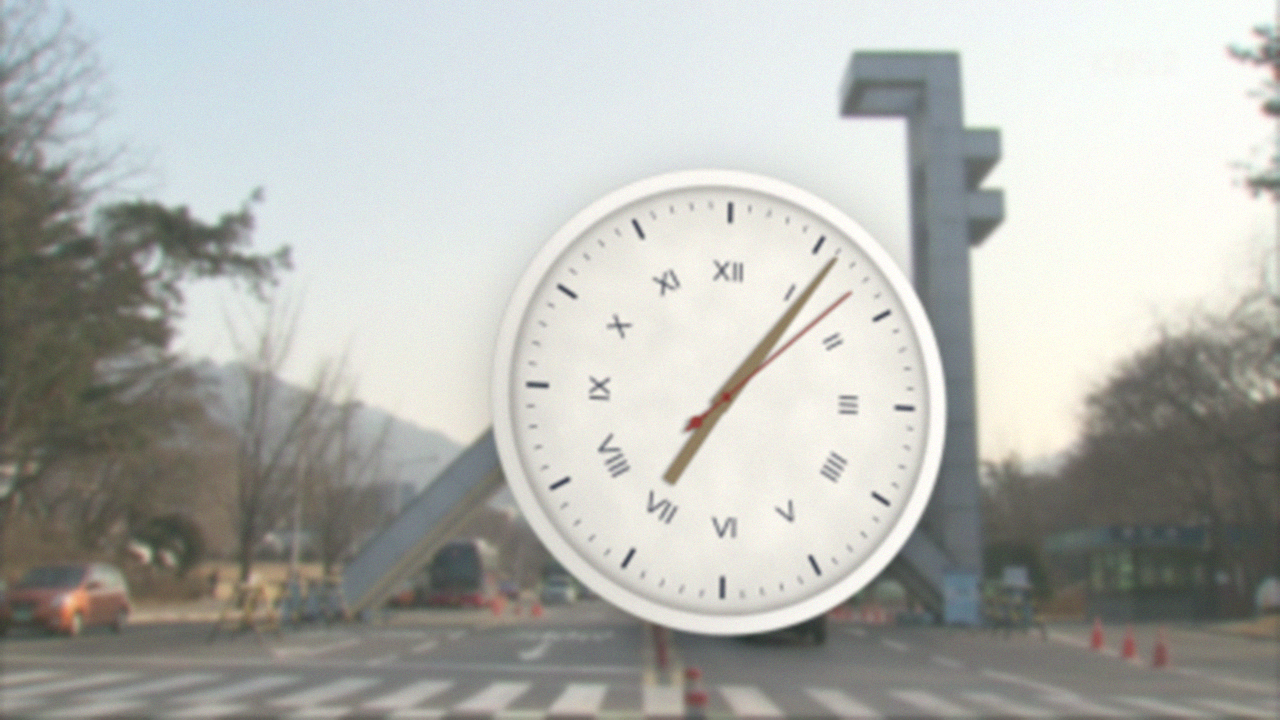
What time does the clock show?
7:06:08
